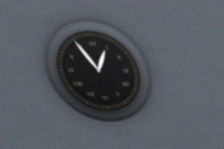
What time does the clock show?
12:55
